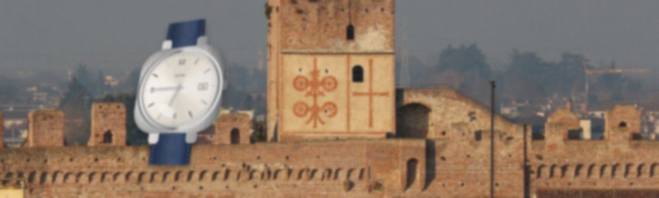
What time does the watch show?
6:45
